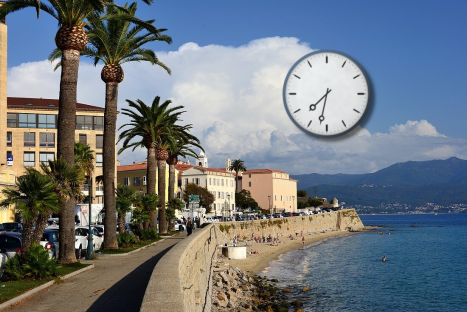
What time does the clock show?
7:32
